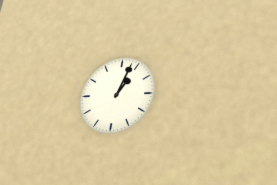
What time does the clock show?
1:03
